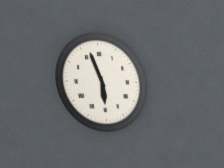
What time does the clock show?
5:57
